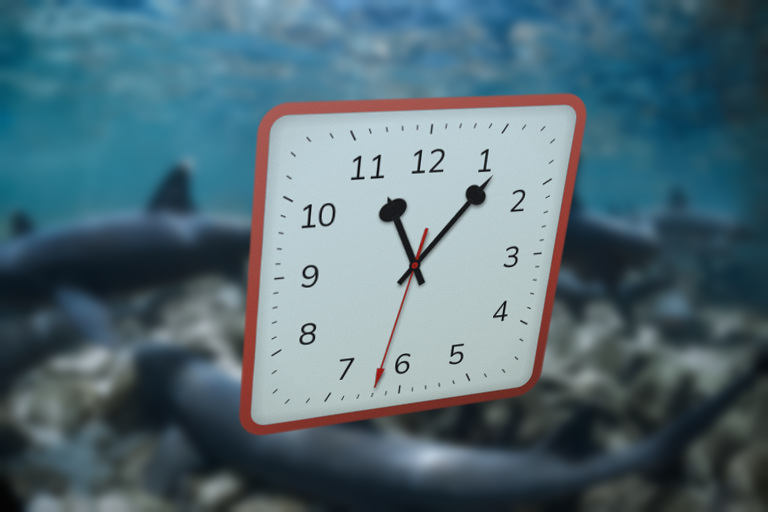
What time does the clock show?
11:06:32
